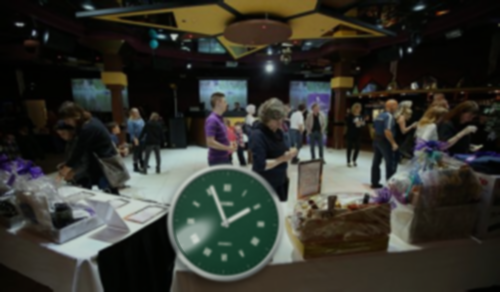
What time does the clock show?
1:56
